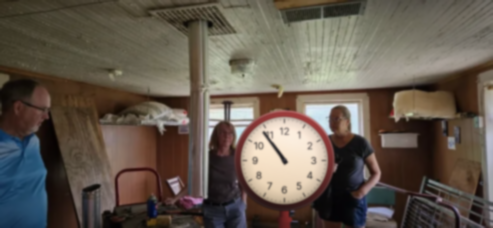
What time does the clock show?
10:54
